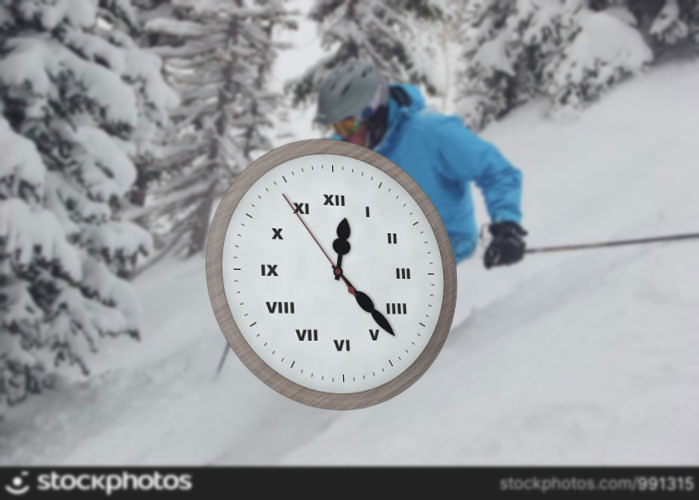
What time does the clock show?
12:22:54
